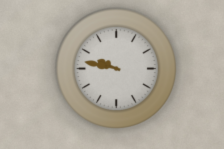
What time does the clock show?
9:47
